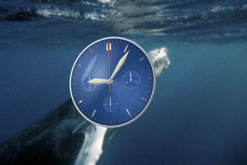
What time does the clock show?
9:06
